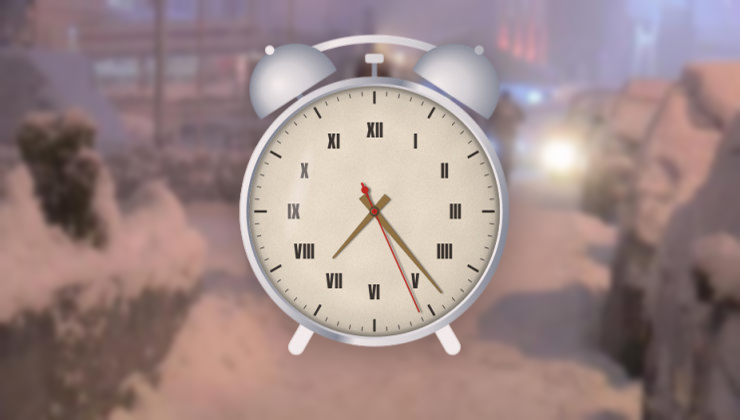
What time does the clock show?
7:23:26
